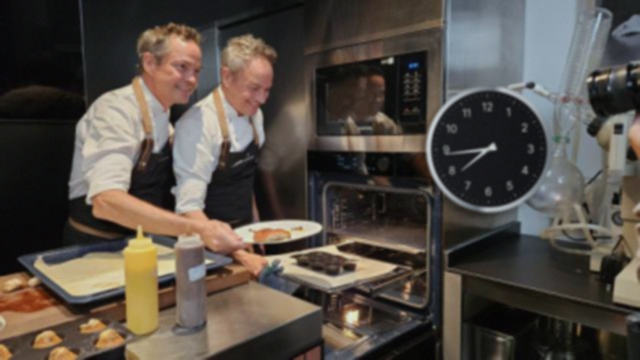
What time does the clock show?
7:44
